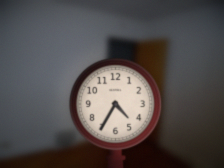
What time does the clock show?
4:35
